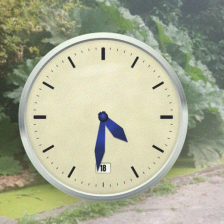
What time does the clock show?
4:31
